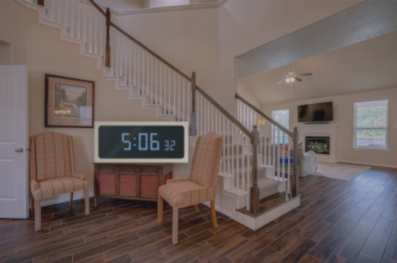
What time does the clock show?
5:06
